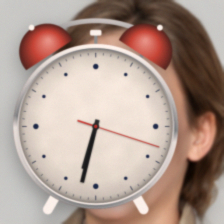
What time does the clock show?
6:32:18
